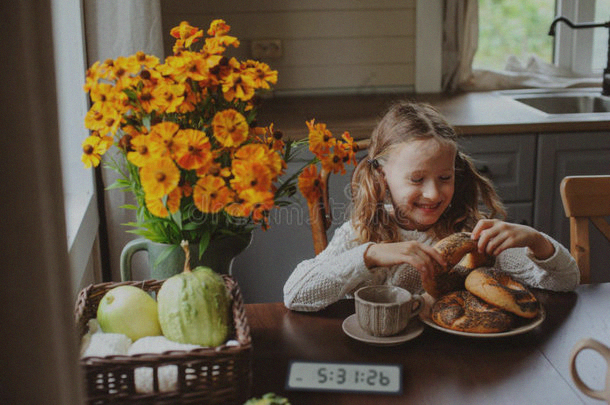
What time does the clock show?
5:31:26
